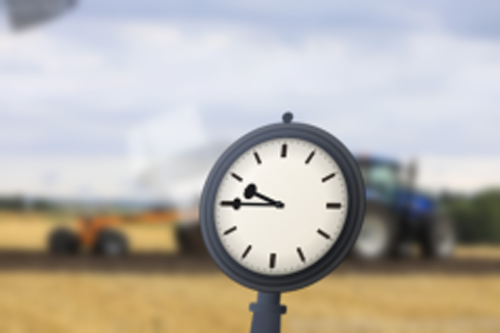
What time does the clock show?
9:45
